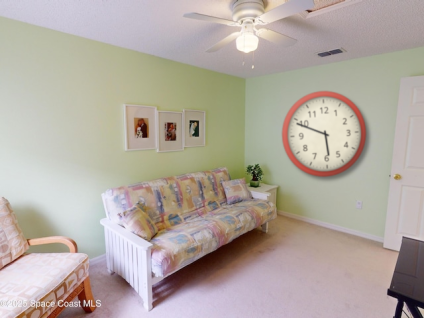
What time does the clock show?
5:49
